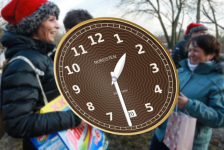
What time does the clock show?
1:31
